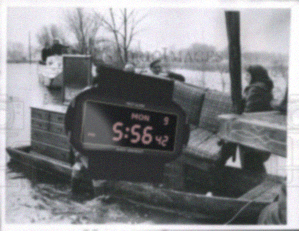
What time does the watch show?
5:56:42
